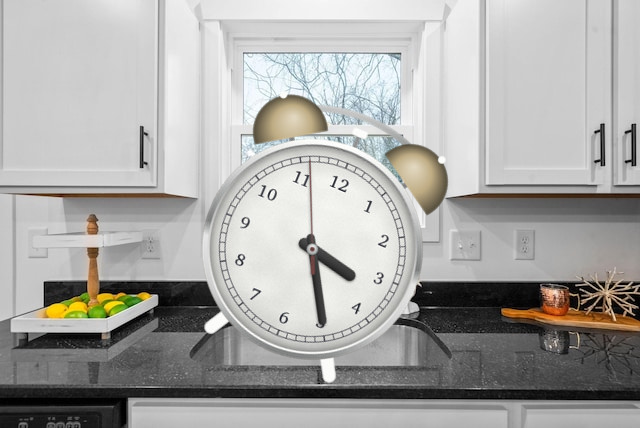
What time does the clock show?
3:24:56
